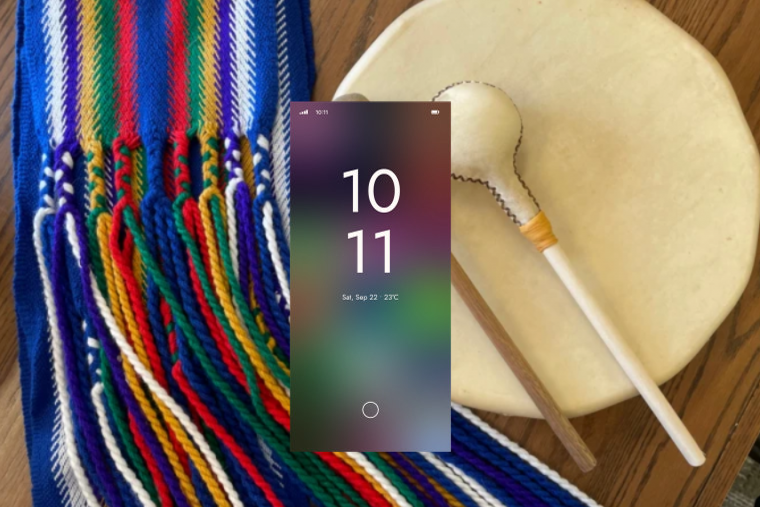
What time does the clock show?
10:11
